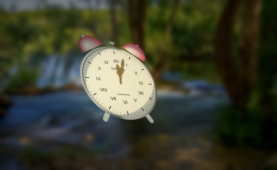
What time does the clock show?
12:03
